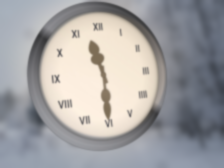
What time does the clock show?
11:30
